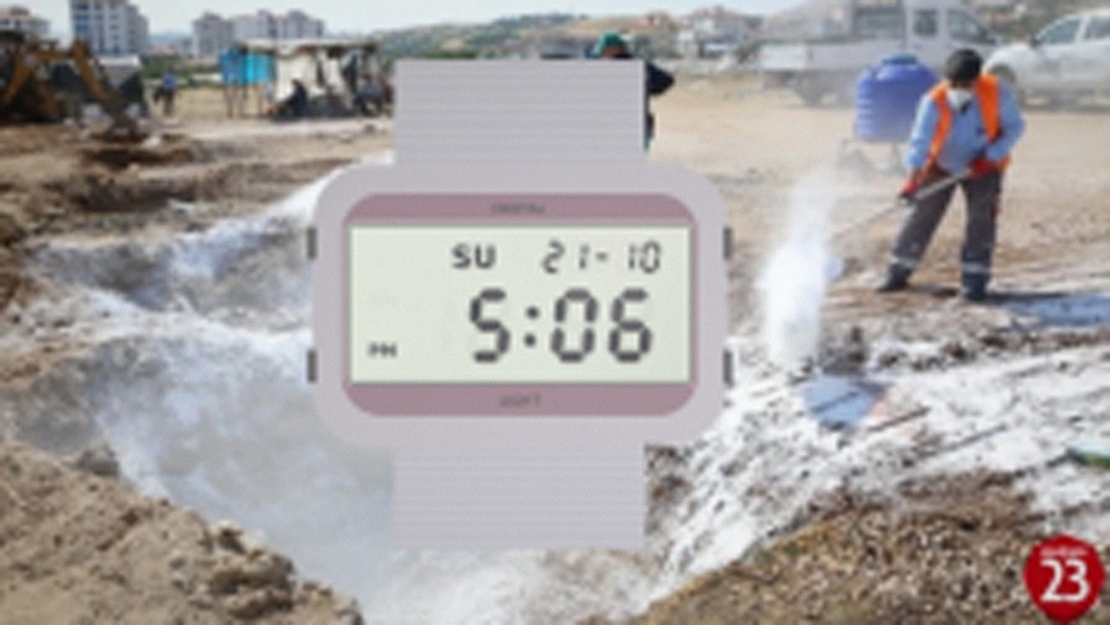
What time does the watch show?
5:06
